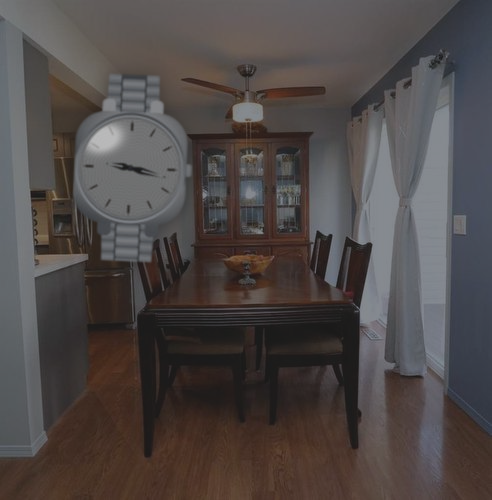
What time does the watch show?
9:17
